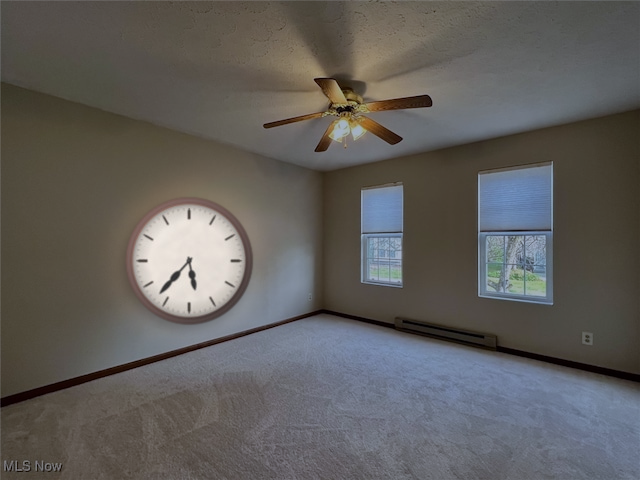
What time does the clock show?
5:37
